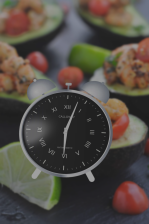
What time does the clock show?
6:03
